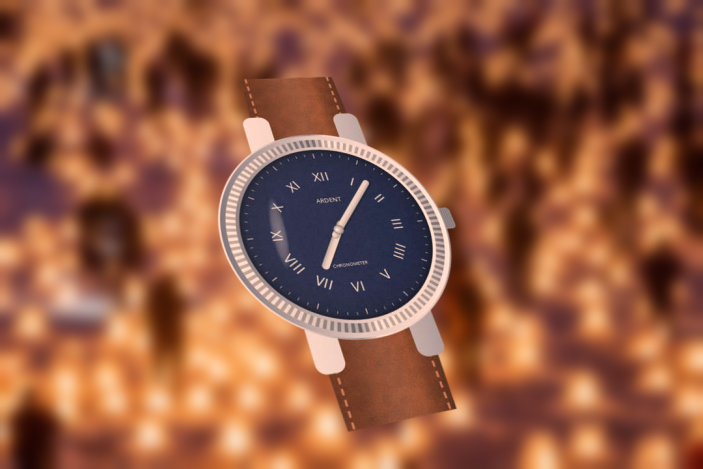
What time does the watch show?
7:07
